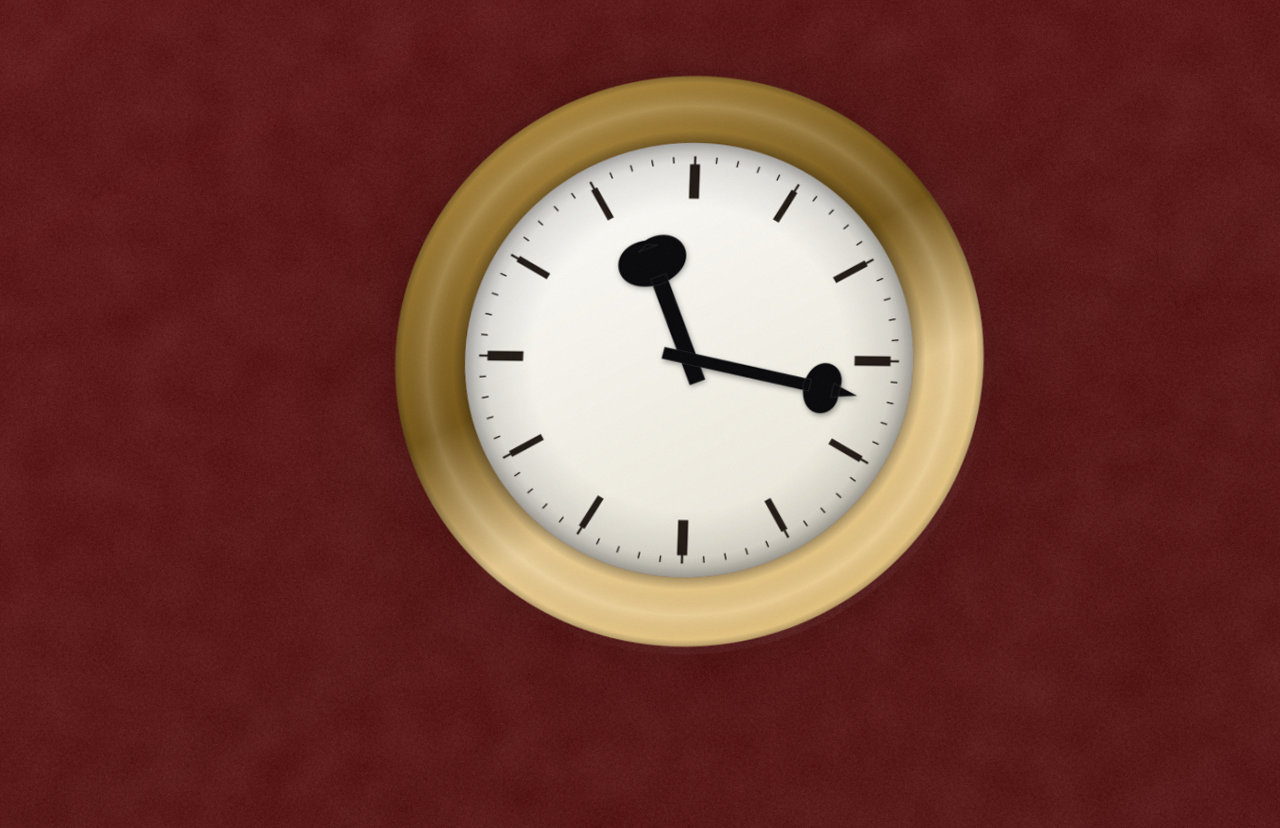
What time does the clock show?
11:17
